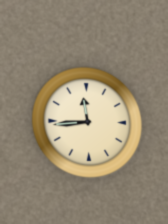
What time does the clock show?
11:44
